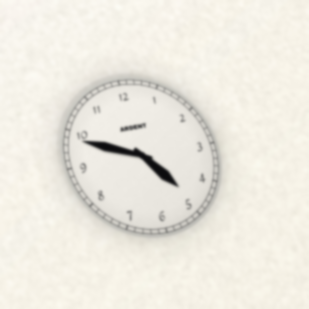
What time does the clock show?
4:49
